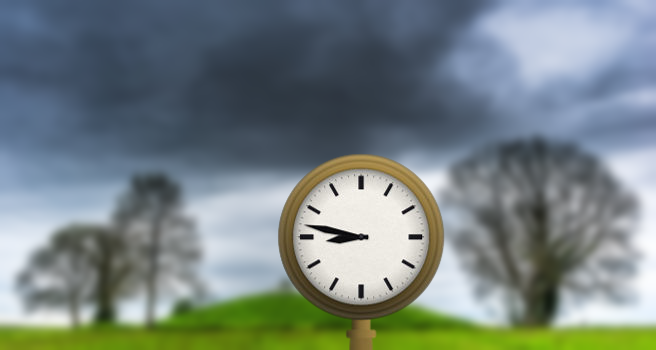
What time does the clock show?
8:47
